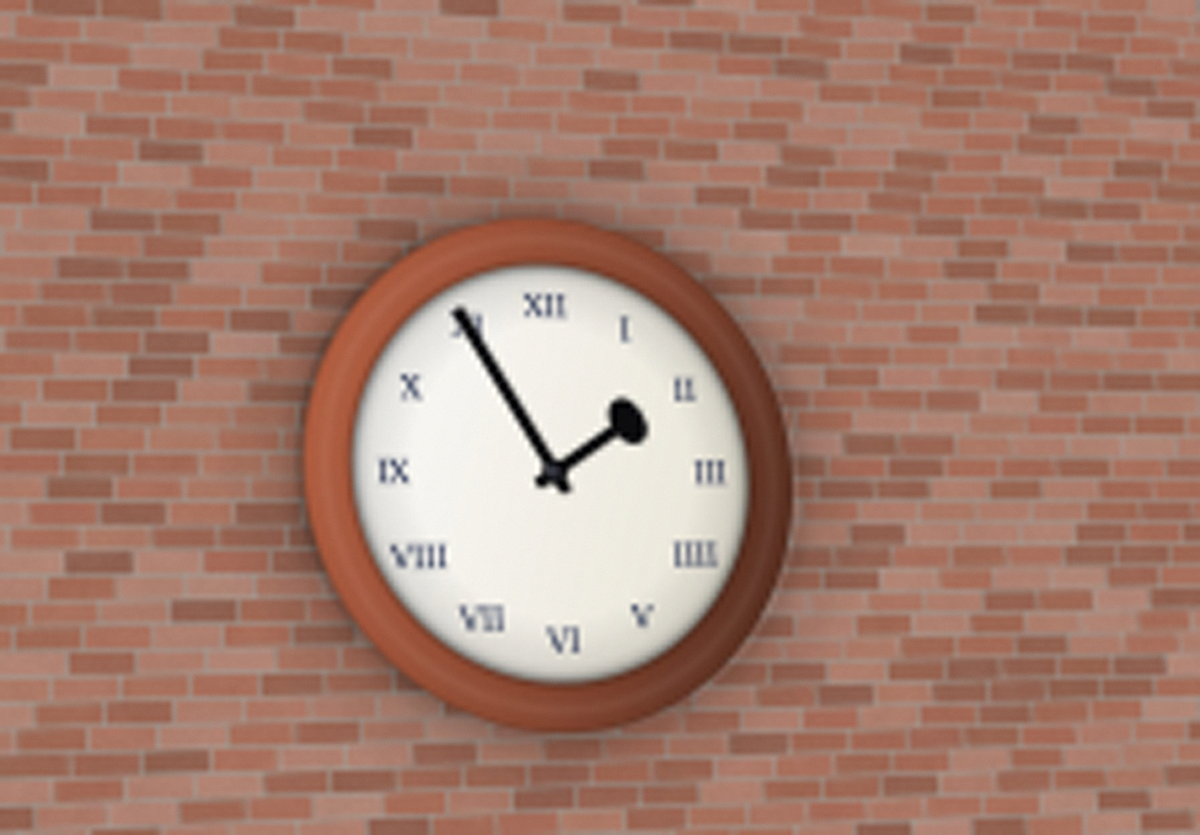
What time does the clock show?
1:55
